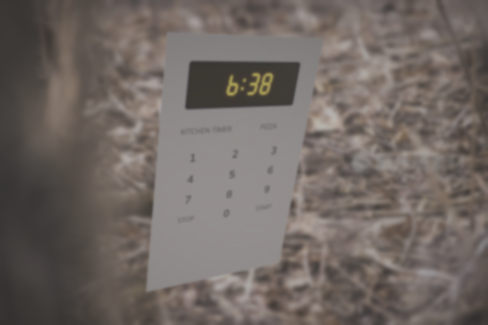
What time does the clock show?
6:38
